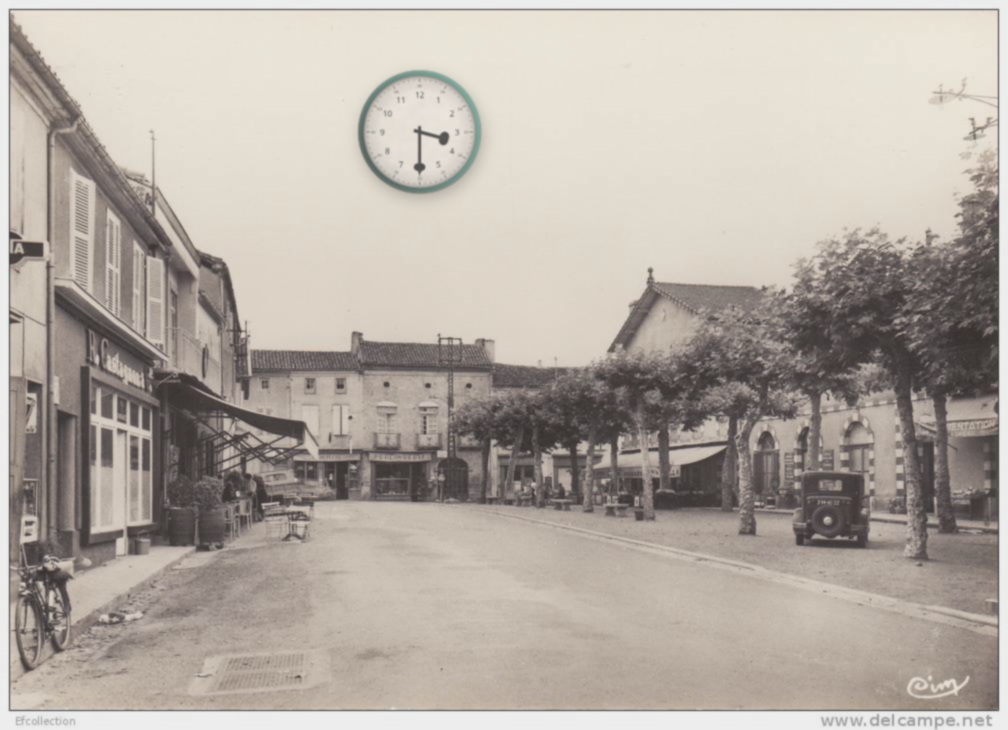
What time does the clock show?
3:30
